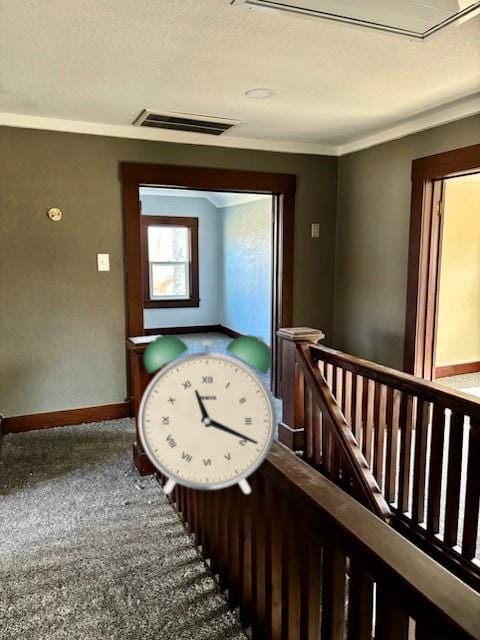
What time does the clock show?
11:19
